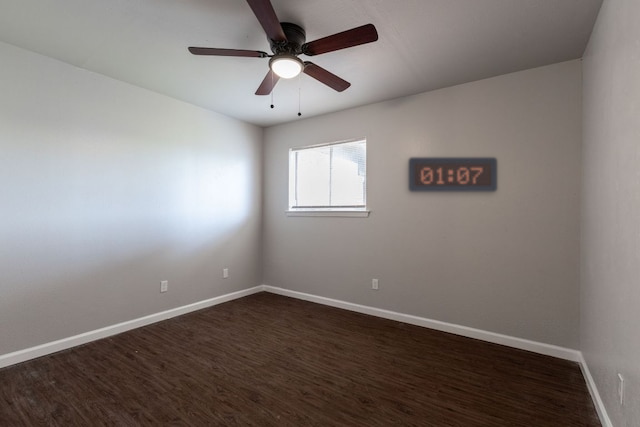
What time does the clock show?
1:07
